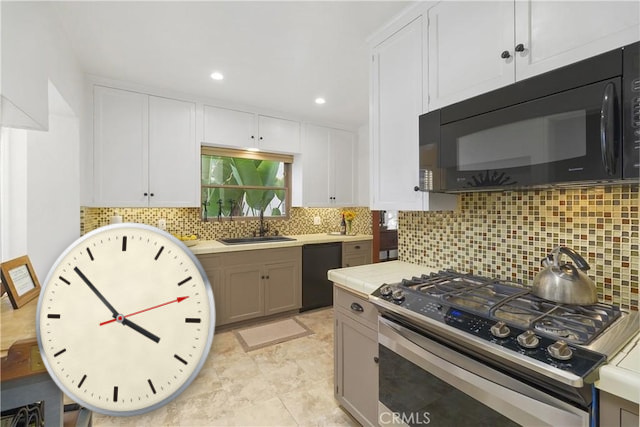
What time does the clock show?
3:52:12
